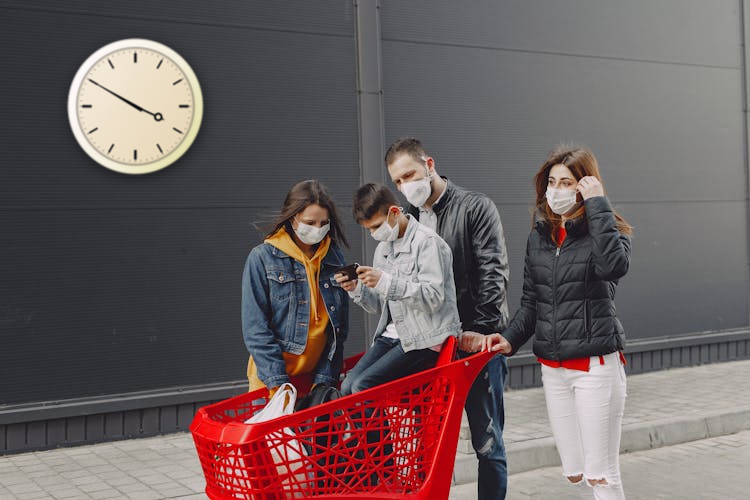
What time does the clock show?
3:50
